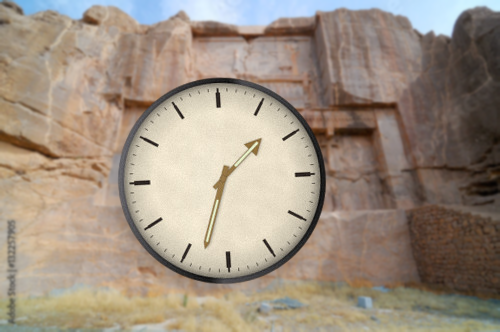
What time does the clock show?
1:33
